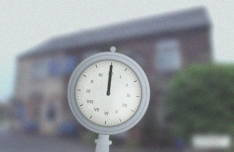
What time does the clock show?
12:00
